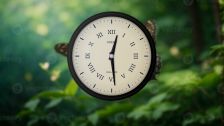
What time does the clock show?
12:29
